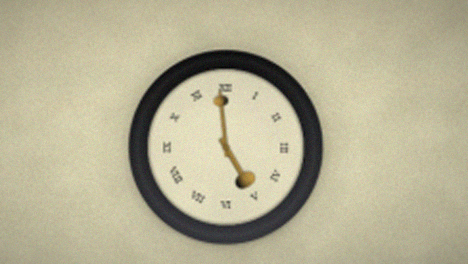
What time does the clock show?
4:59
